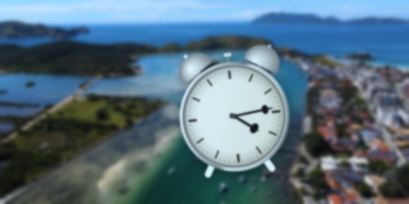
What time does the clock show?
4:14
